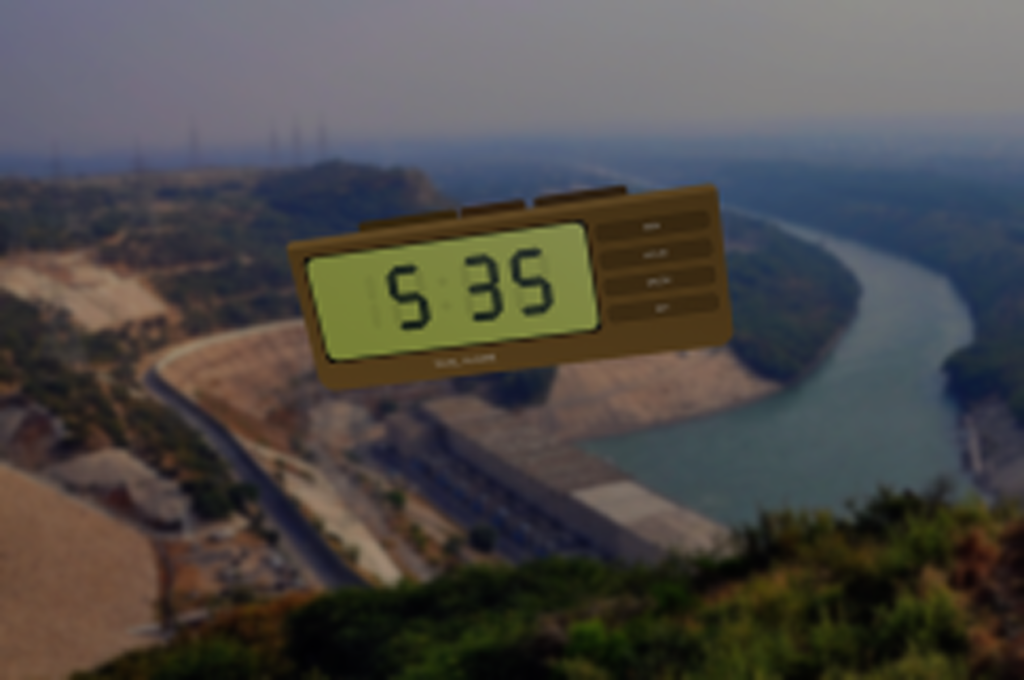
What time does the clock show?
5:35
